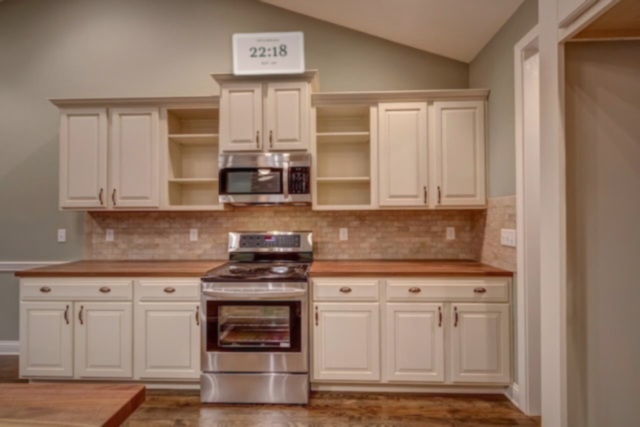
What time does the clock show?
22:18
